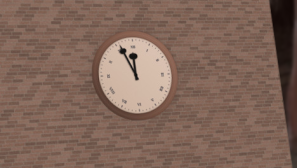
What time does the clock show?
11:56
